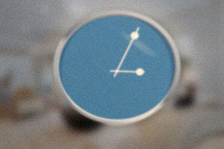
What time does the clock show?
3:04
